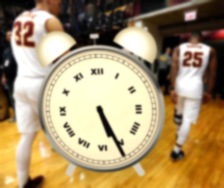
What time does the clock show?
5:26
